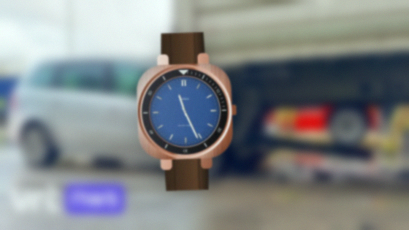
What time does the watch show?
11:26
